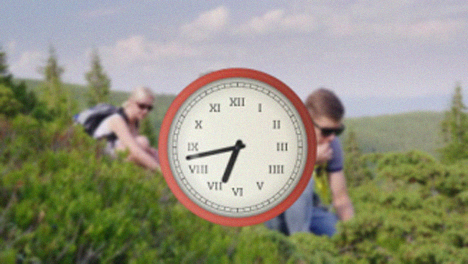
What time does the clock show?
6:43
